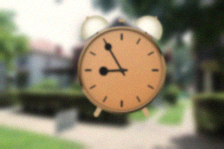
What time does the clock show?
8:55
